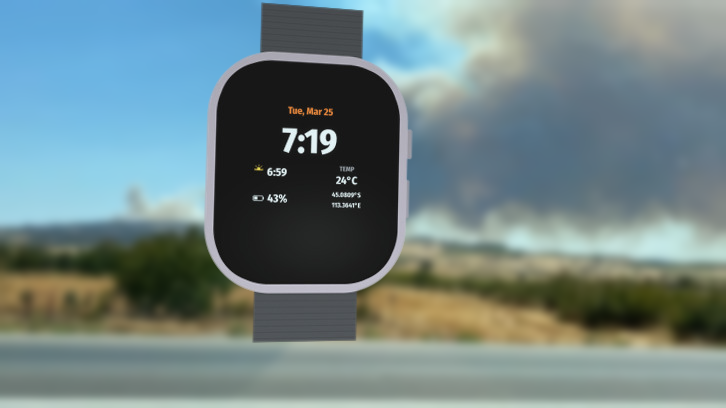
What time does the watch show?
7:19
